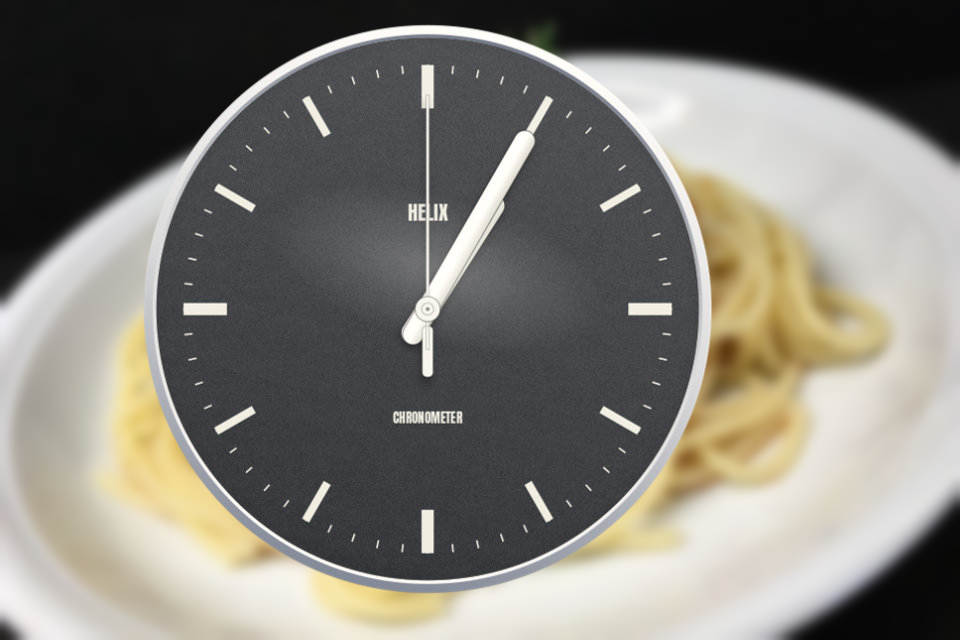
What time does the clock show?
1:05:00
